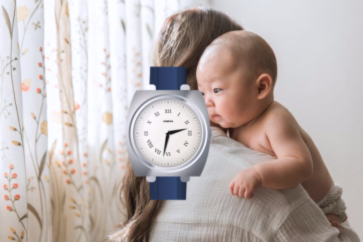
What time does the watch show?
2:32
